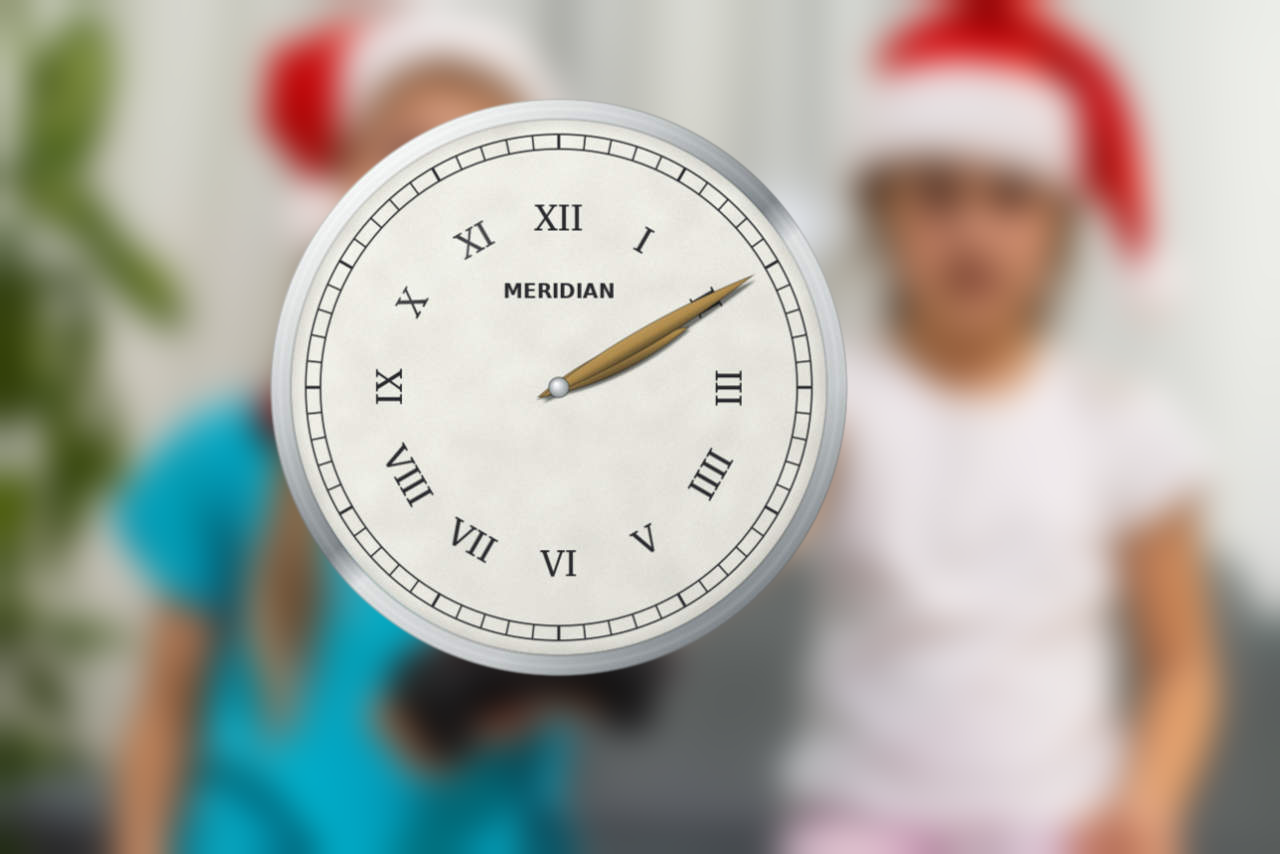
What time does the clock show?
2:10
